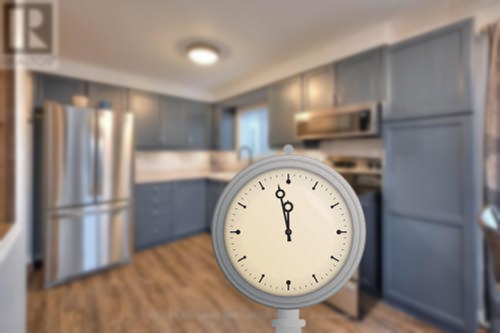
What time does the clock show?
11:58
